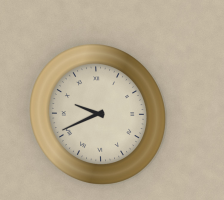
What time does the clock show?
9:41
